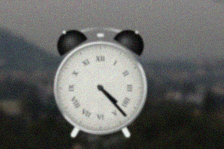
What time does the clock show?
4:23
